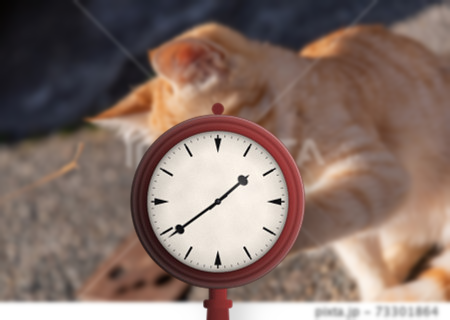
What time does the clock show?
1:39
